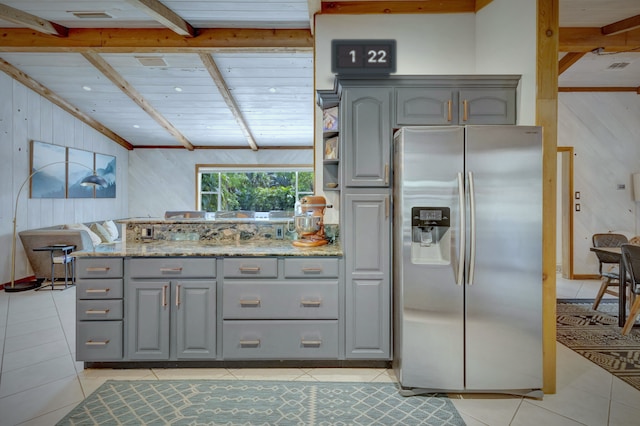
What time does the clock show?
1:22
